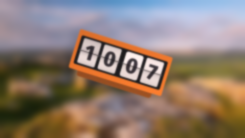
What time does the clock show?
10:07
